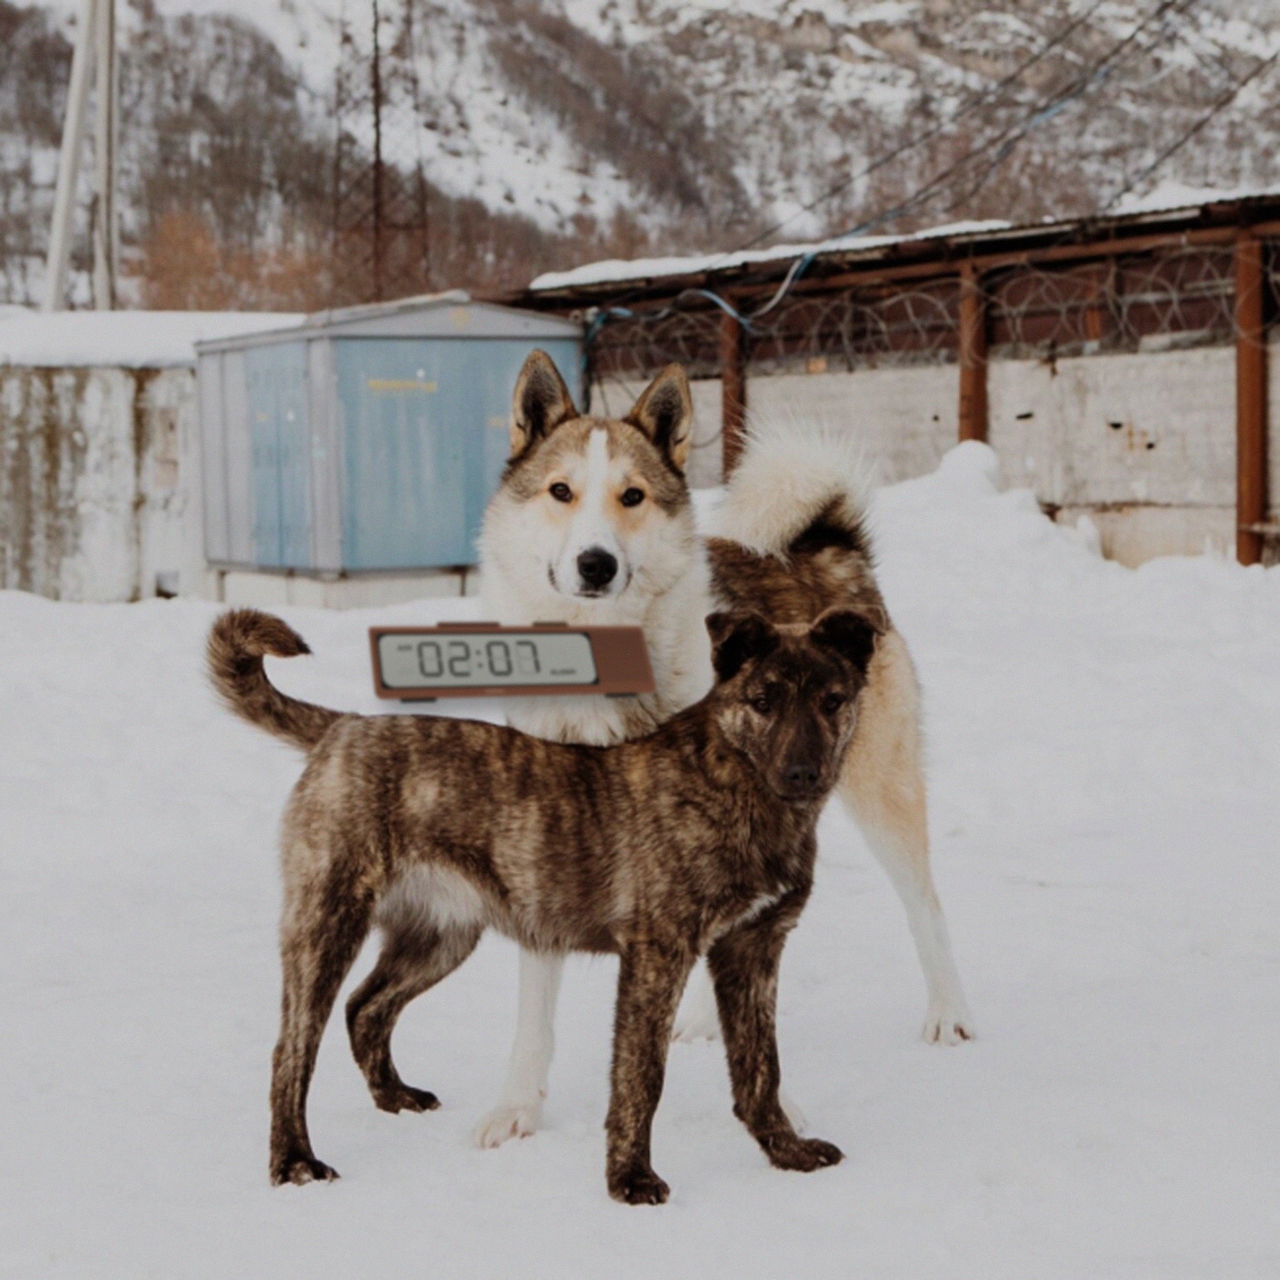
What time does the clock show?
2:07
